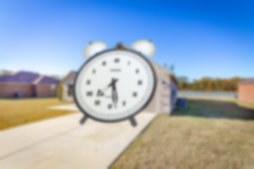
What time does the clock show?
7:28
